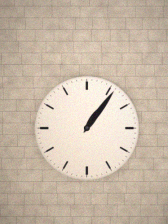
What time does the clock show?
1:06
